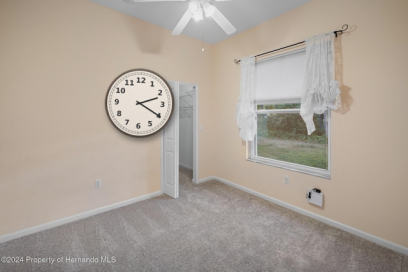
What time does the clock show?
2:20
